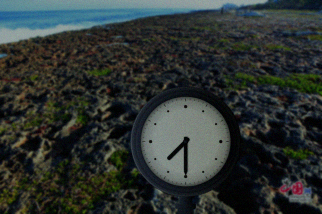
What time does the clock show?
7:30
